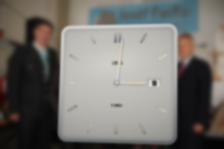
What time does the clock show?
3:01
